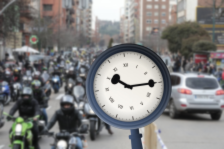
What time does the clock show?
10:15
